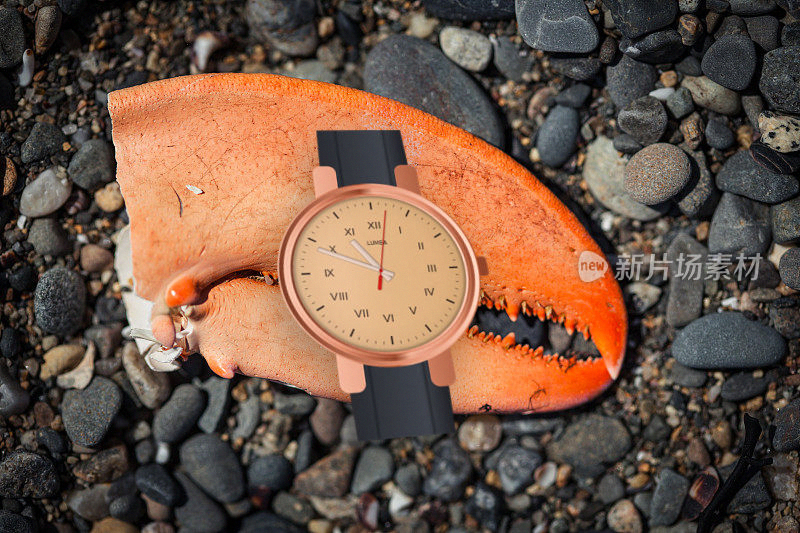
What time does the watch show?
10:49:02
